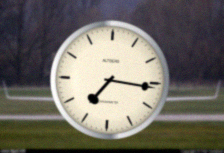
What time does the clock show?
7:16
